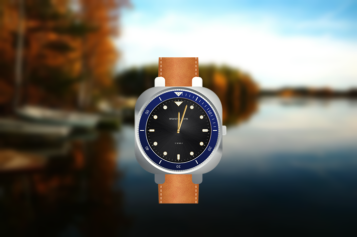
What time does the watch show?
12:03
